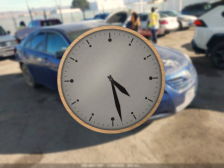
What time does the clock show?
4:28
